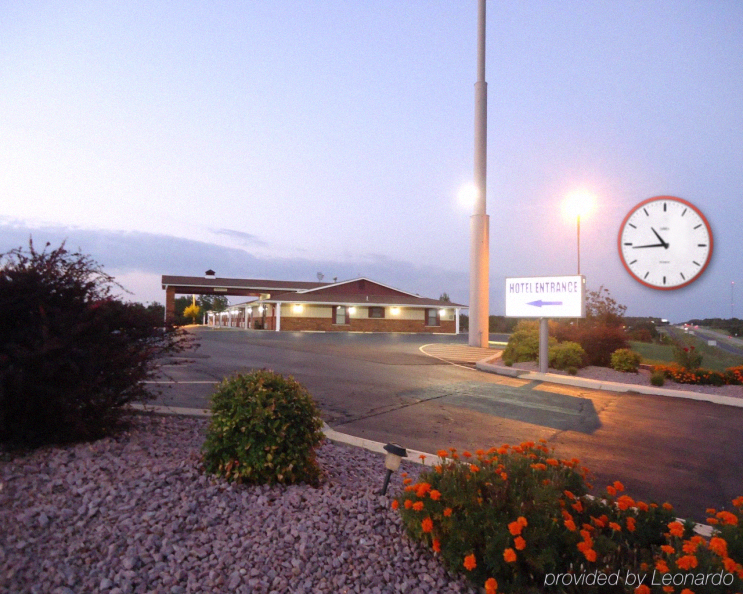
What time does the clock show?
10:44
